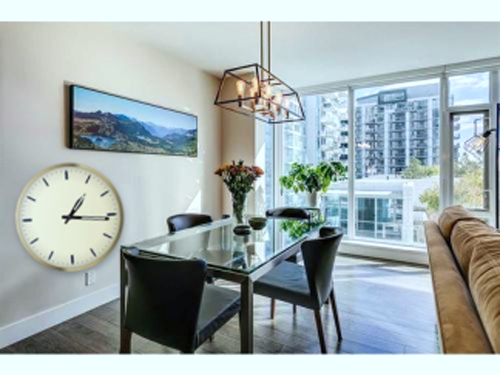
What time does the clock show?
1:16
